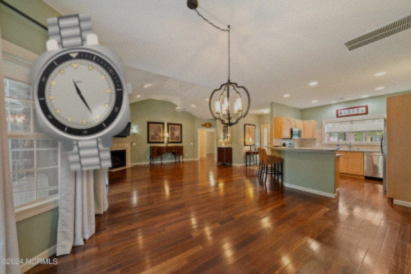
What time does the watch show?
11:26
